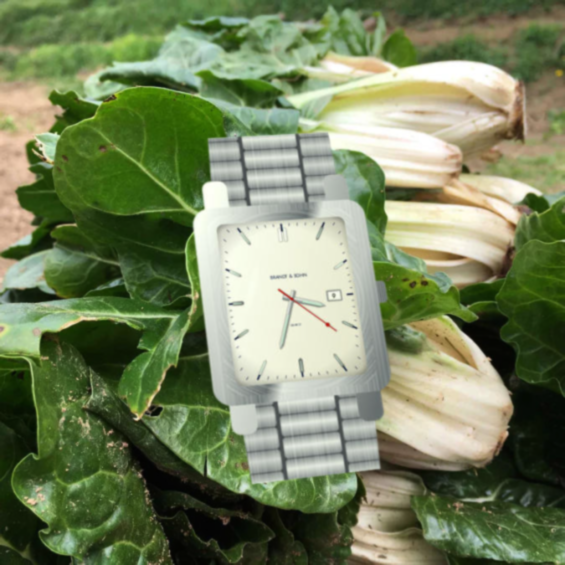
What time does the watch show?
3:33:22
